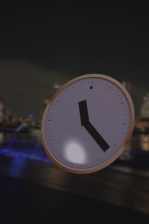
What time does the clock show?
11:22
